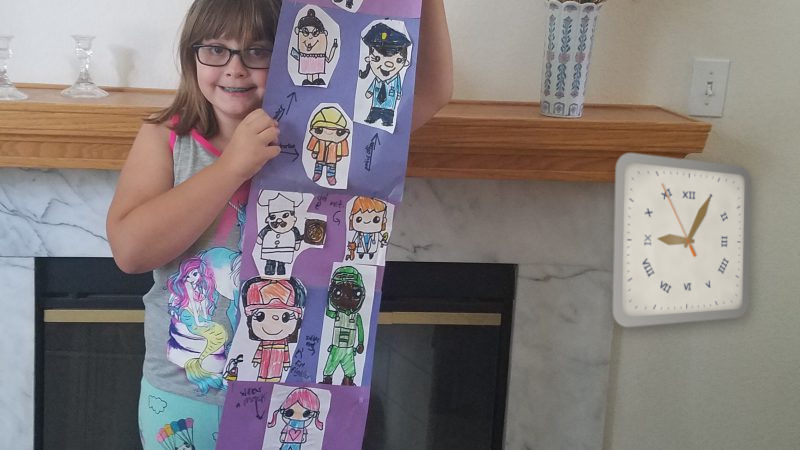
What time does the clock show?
9:04:55
